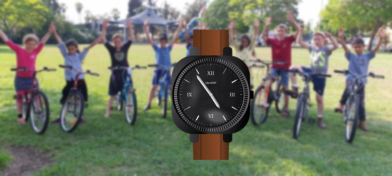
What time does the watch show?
4:54
